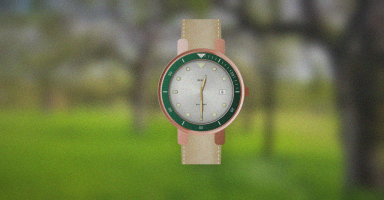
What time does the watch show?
12:30
